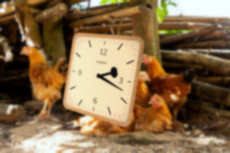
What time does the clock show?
2:18
